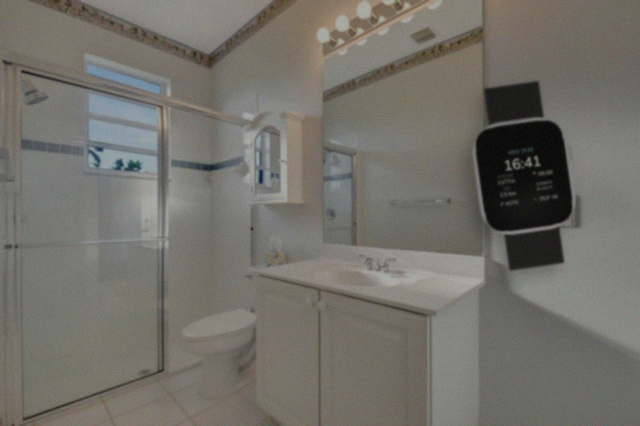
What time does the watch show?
16:41
